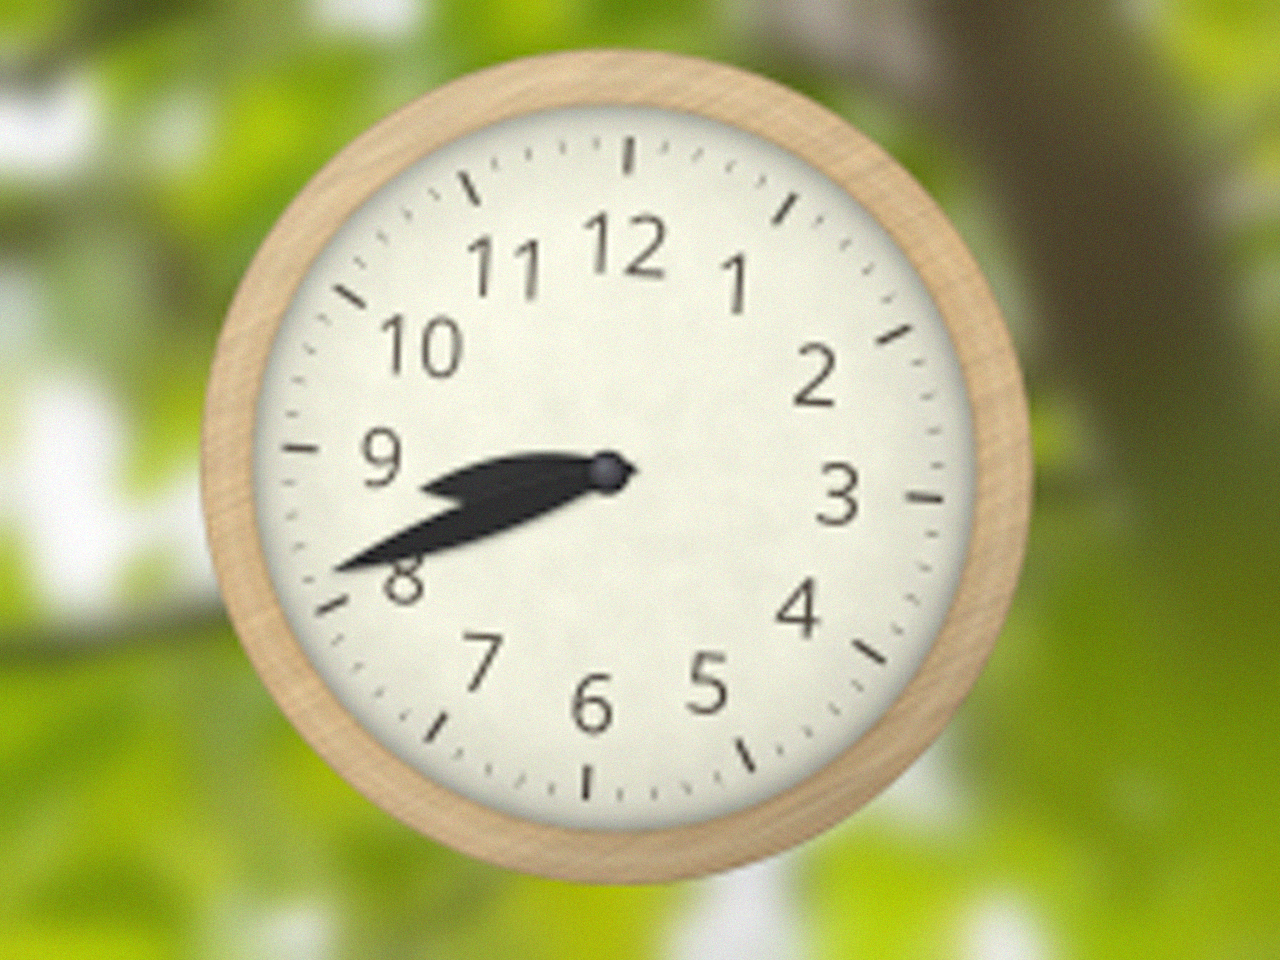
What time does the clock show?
8:41
